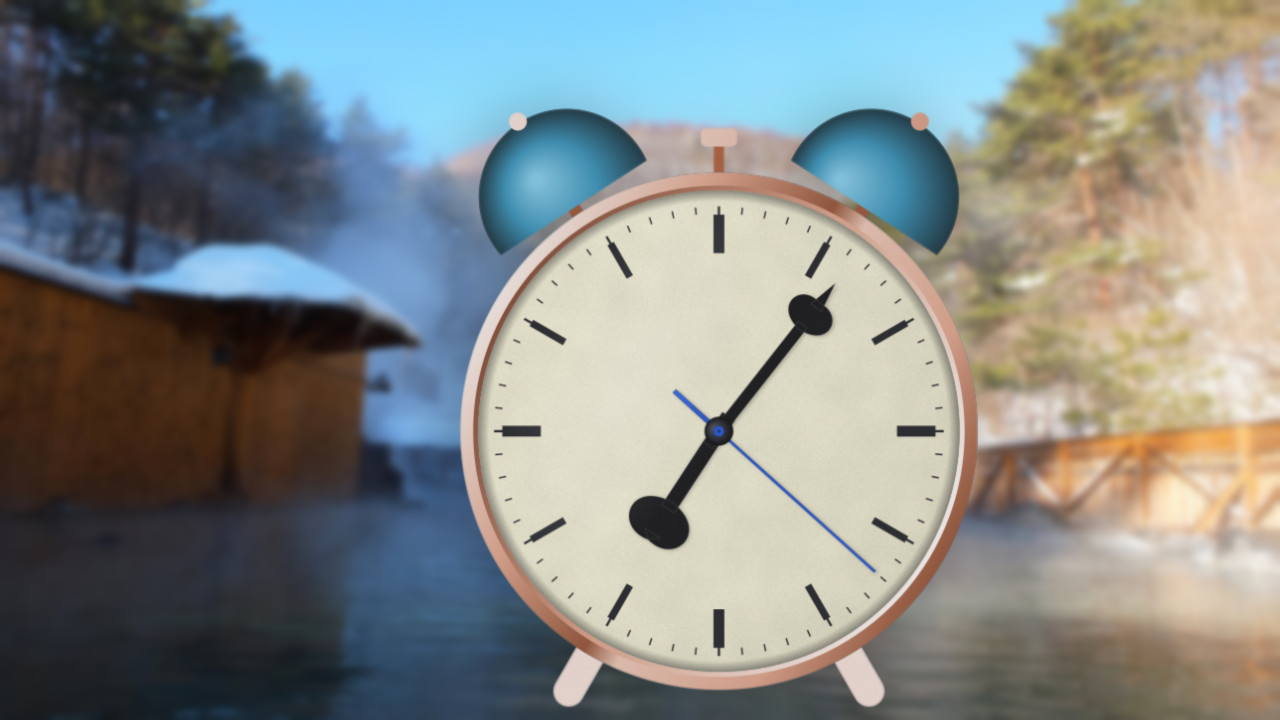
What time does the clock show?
7:06:22
